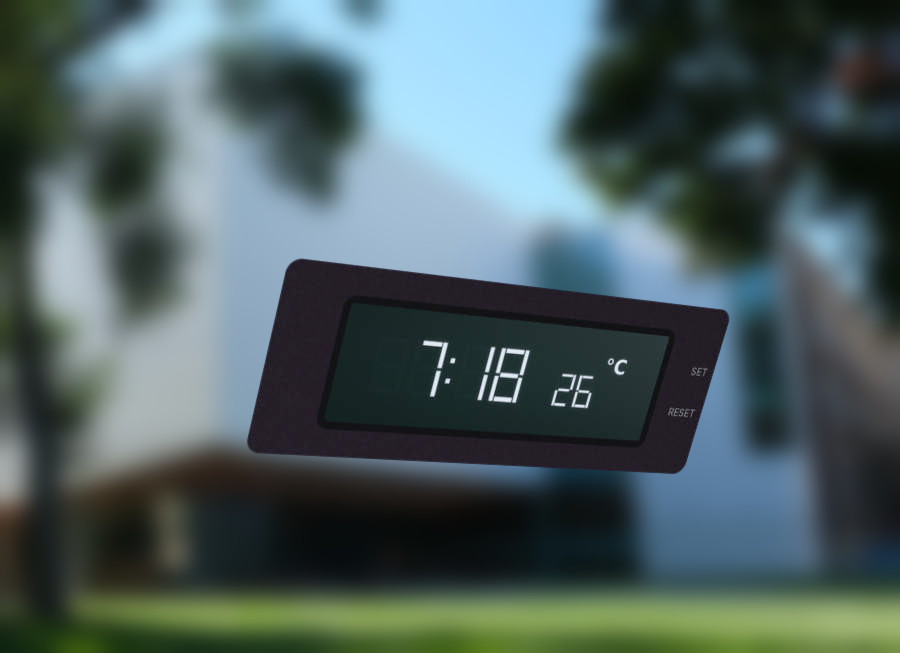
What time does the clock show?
7:18
